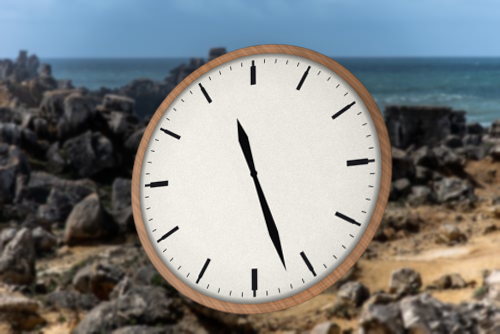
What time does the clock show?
11:27
